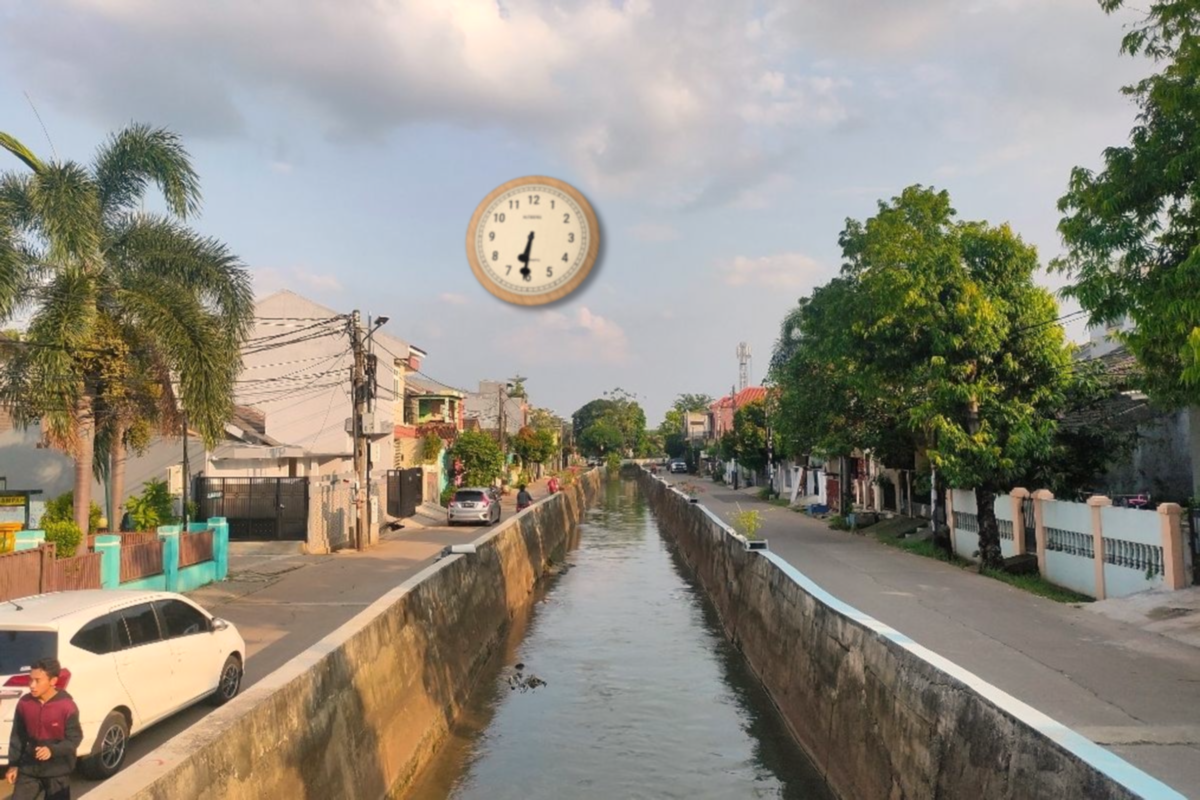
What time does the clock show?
6:31
